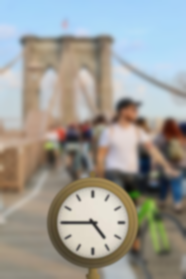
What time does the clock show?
4:45
